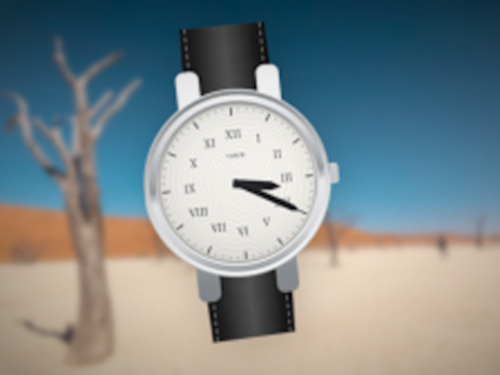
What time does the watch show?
3:20
